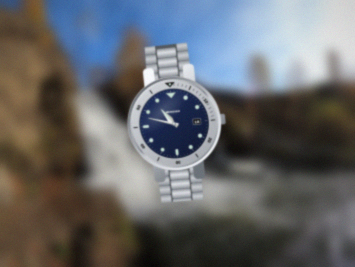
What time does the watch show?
10:48
